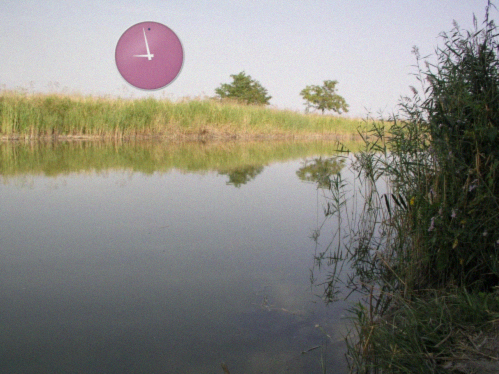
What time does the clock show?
8:58
